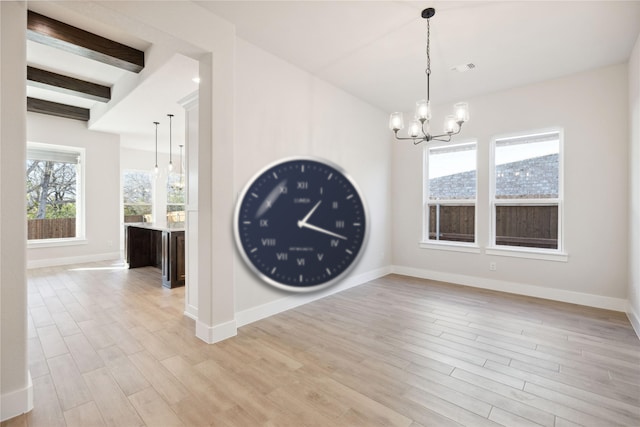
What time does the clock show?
1:18
